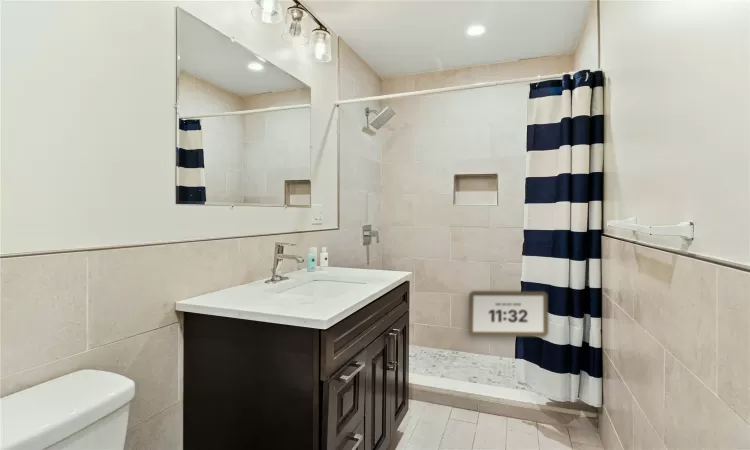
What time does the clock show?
11:32
